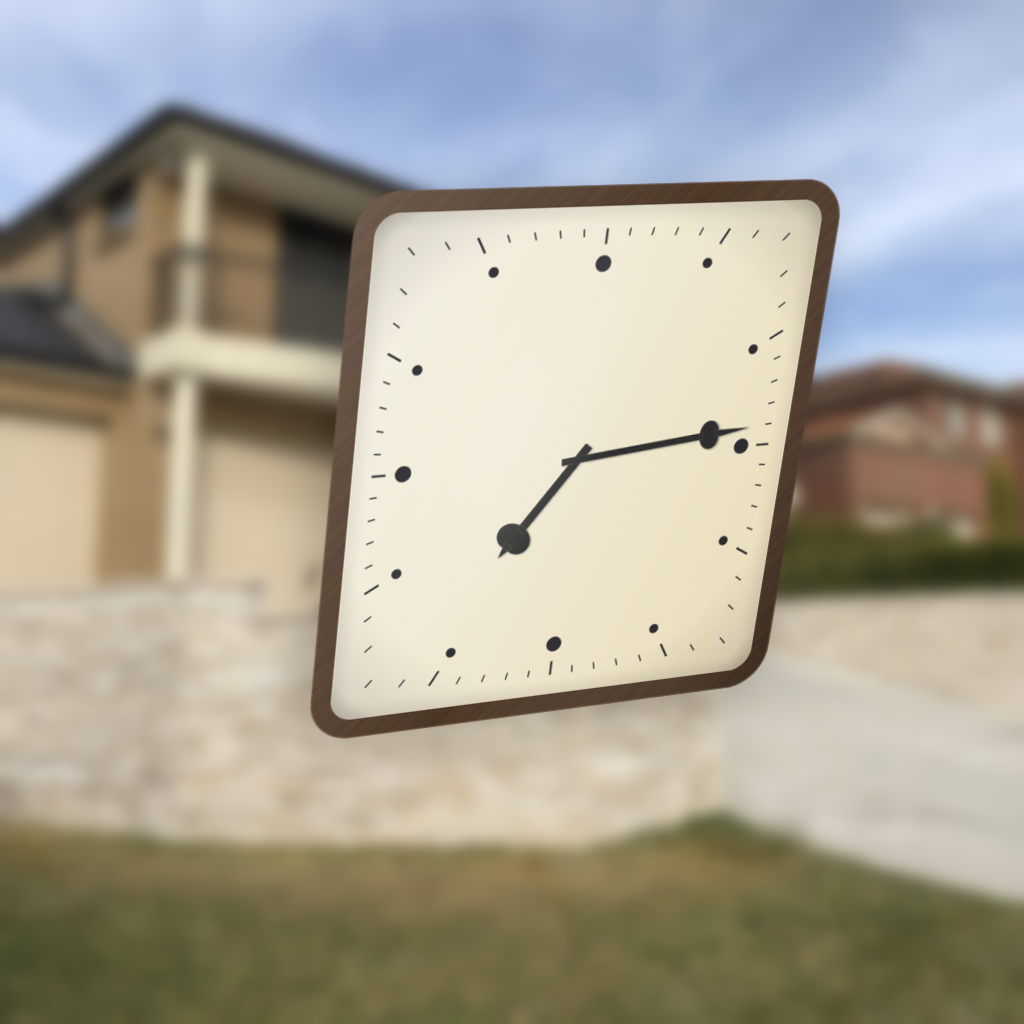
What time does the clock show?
7:14
